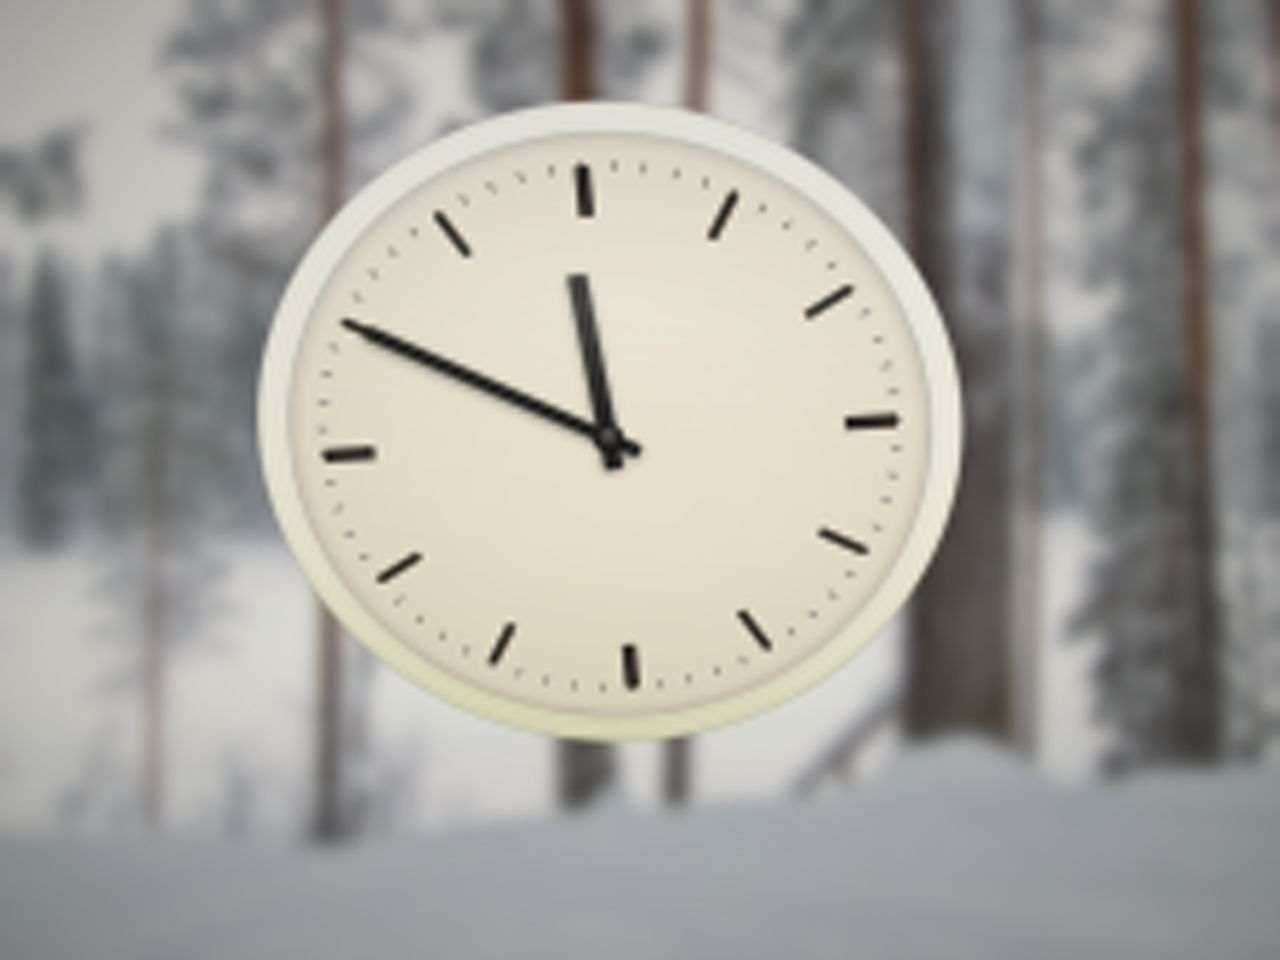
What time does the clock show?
11:50
